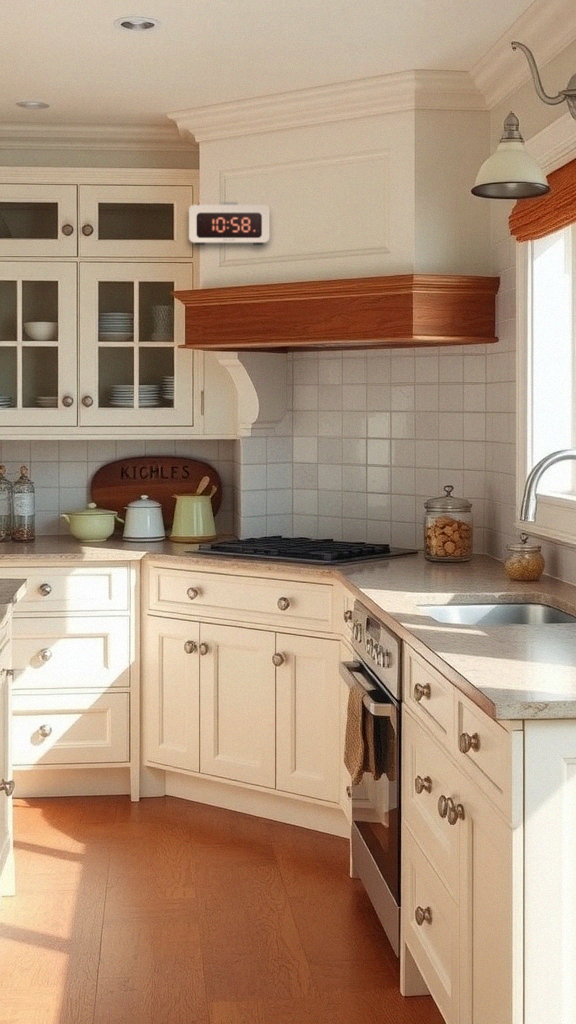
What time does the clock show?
10:58
